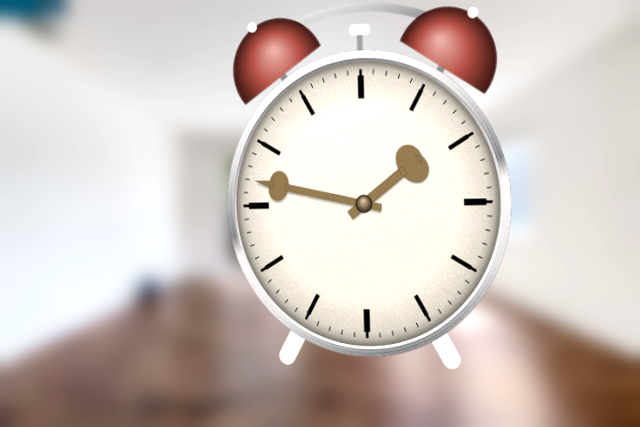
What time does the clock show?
1:47
